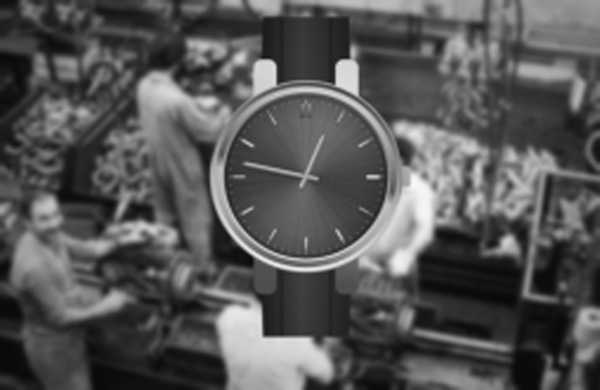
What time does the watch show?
12:47
